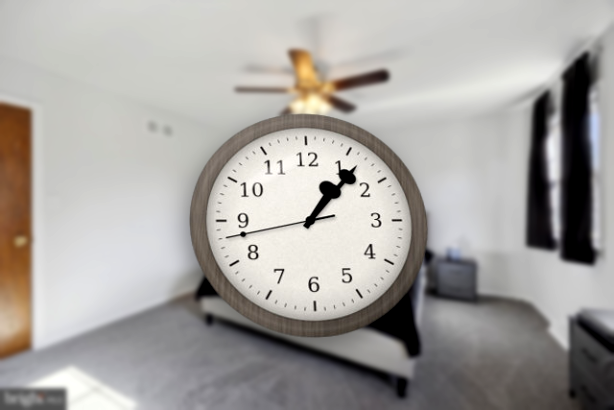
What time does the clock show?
1:06:43
